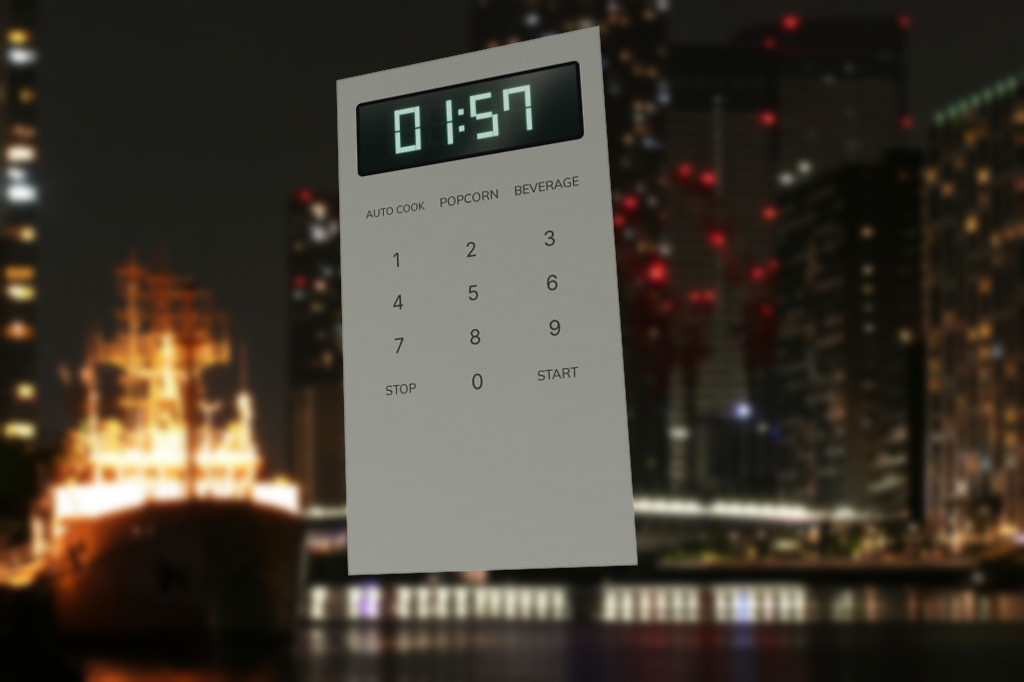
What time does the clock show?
1:57
